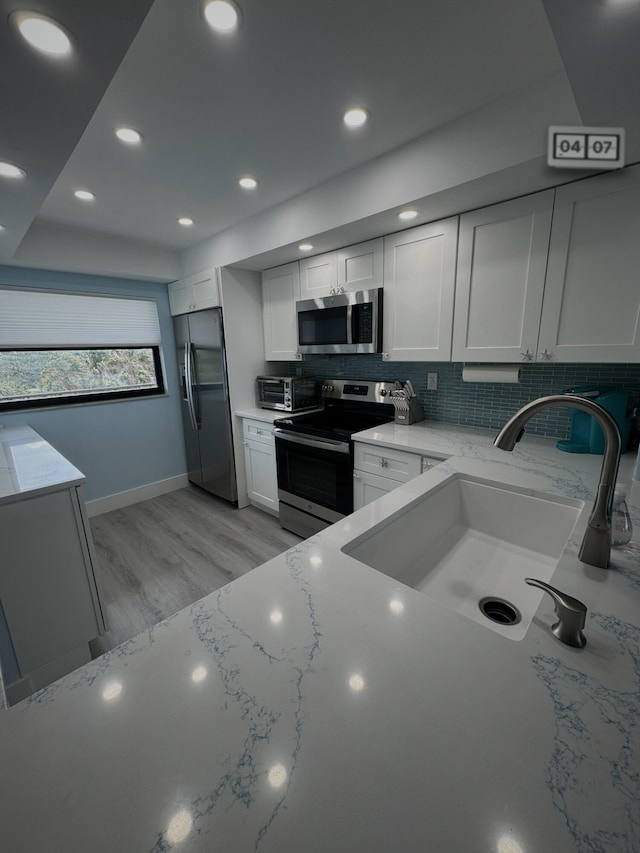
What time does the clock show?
4:07
